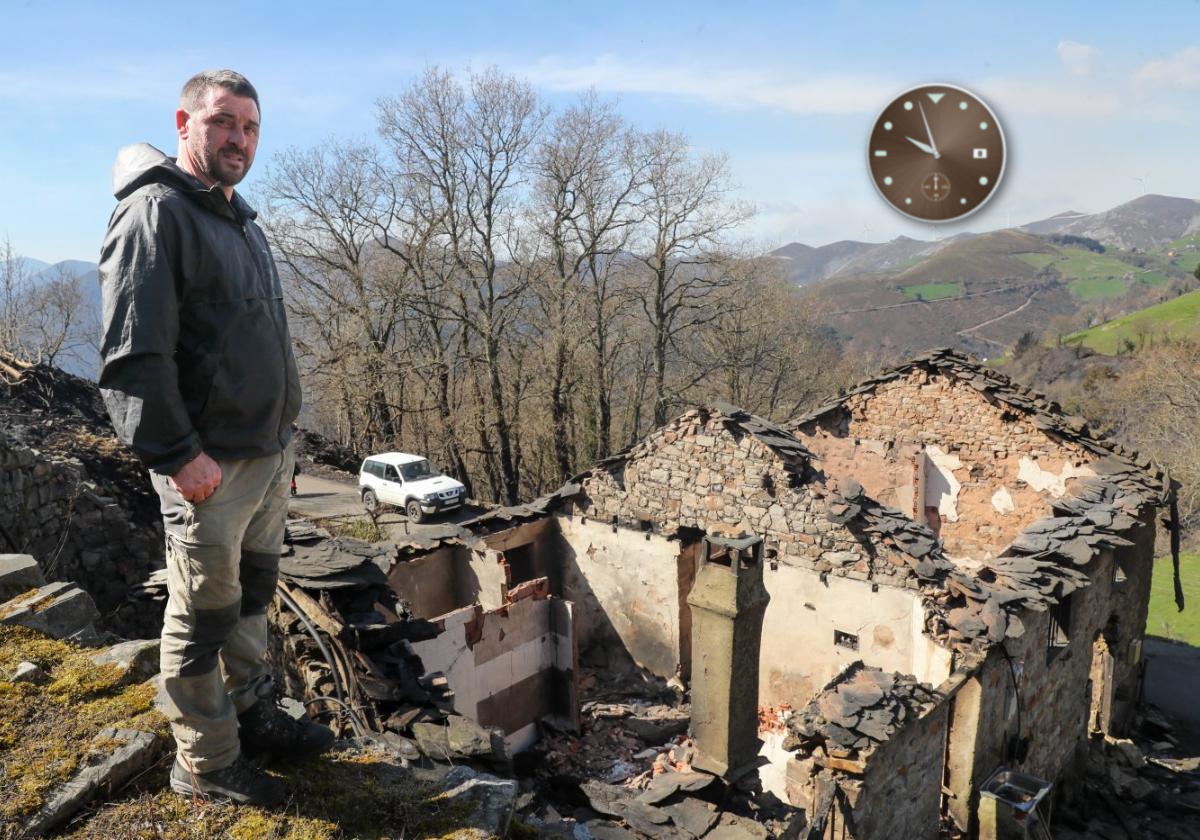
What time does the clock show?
9:57
